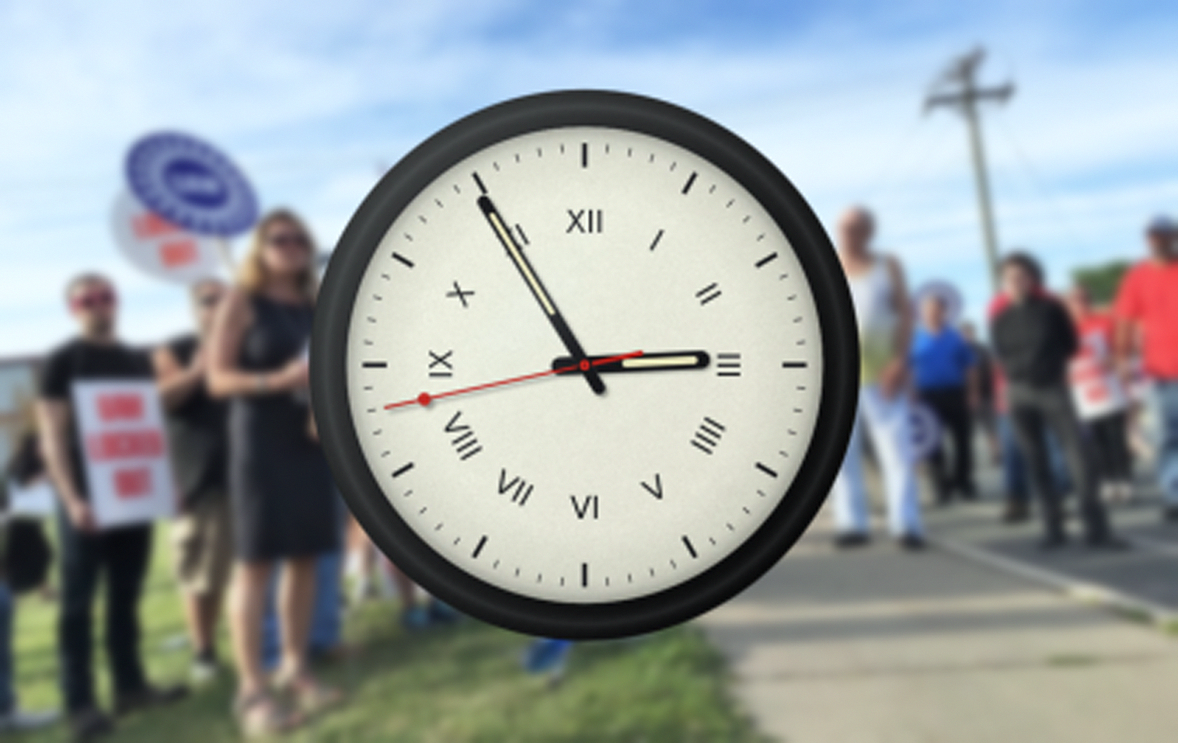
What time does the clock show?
2:54:43
